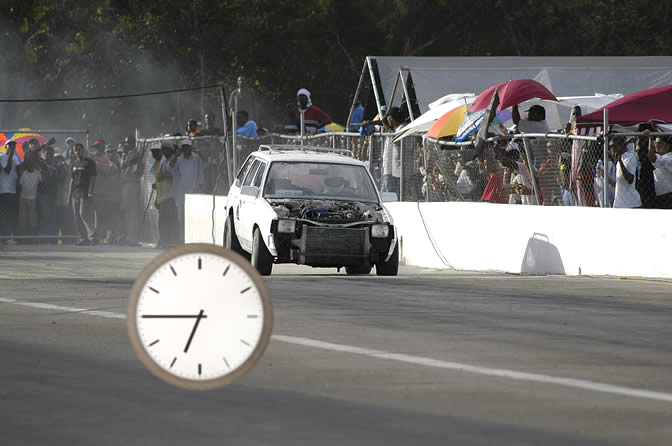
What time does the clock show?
6:45
